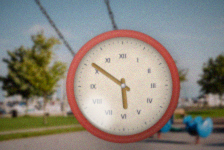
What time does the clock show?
5:51
